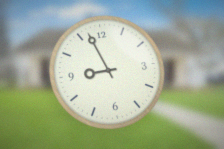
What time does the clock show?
8:57
